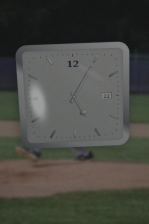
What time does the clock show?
5:05
